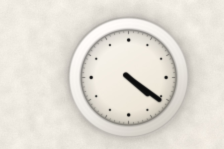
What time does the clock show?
4:21
